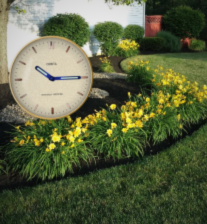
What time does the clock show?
10:15
